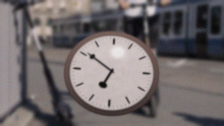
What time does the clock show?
6:51
